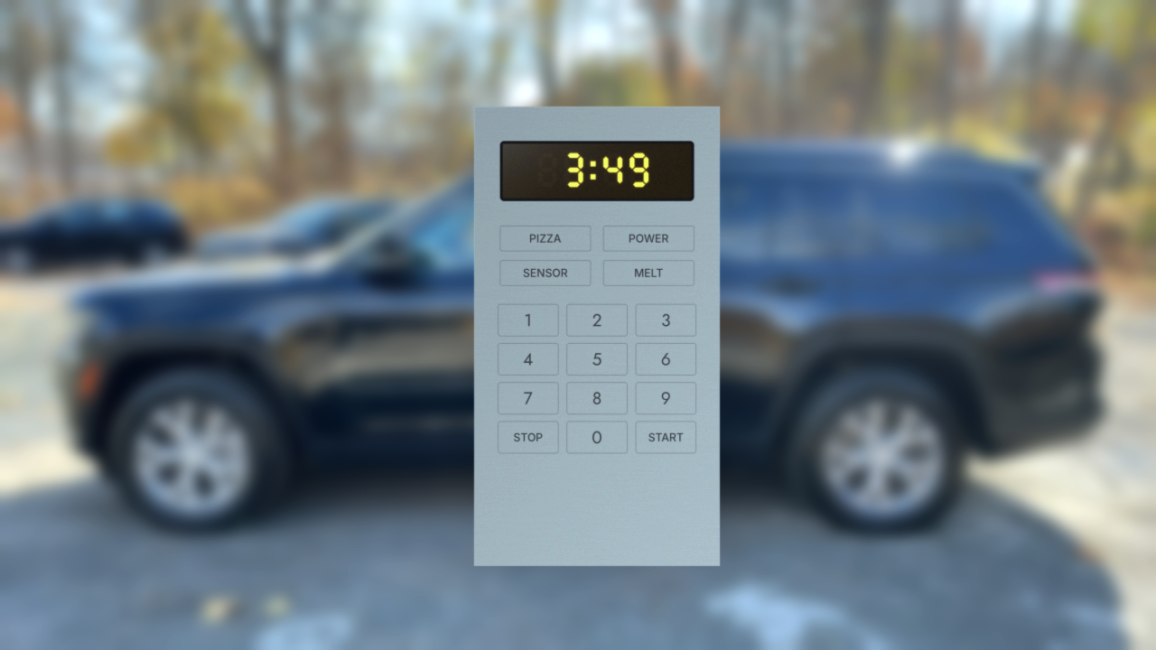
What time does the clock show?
3:49
